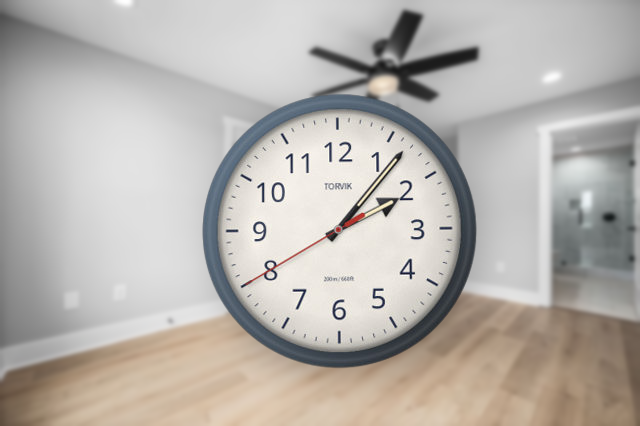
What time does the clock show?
2:06:40
